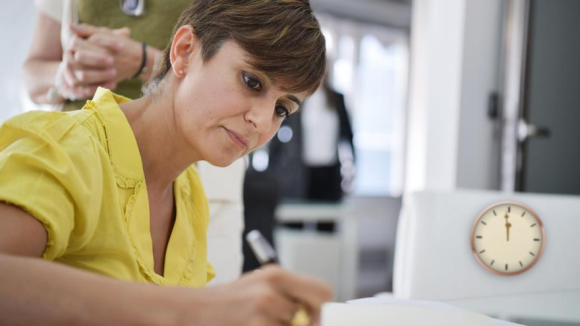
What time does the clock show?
11:59
